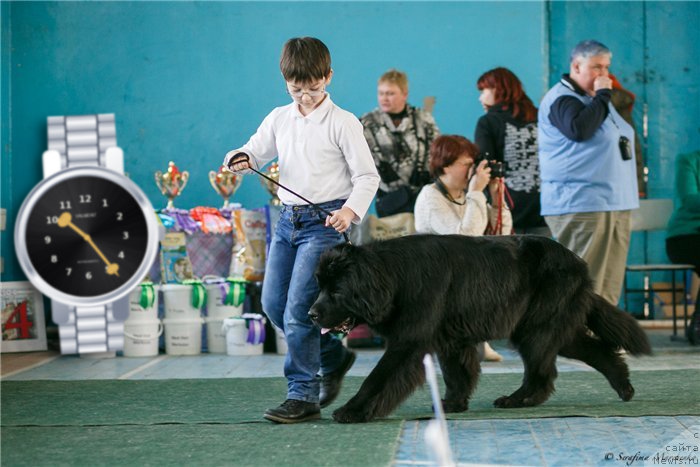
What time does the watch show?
10:24
